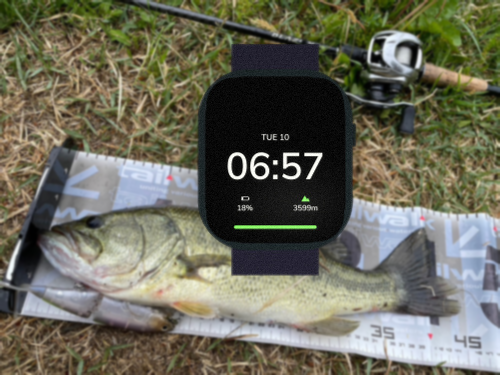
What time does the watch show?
6:57
